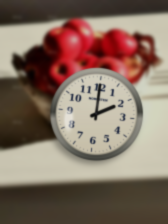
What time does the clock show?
2:00
